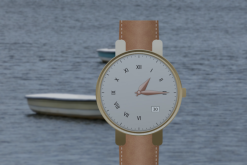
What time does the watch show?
1:15
